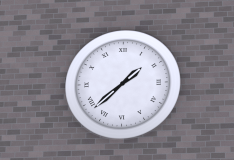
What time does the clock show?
1:38
